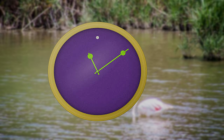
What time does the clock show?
11:09
